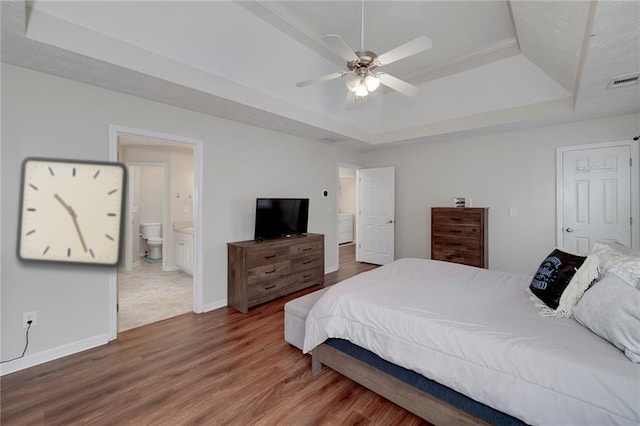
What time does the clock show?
10:26
